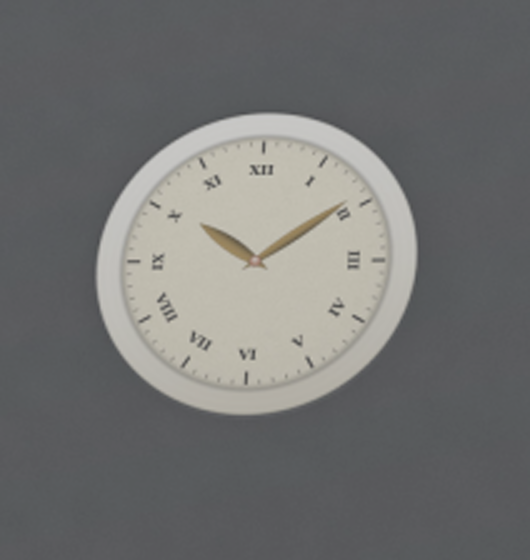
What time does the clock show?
10:09
